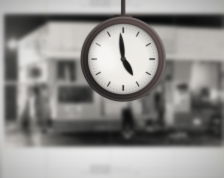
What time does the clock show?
4:59
